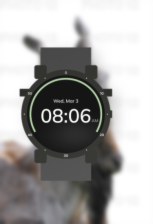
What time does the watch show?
8:06
